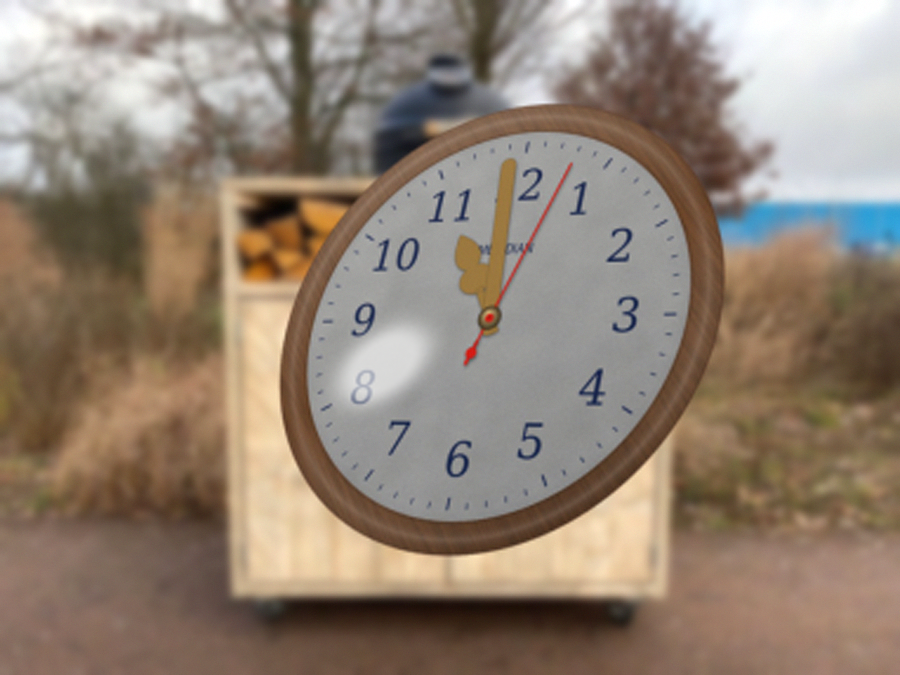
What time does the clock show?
10:59:03
